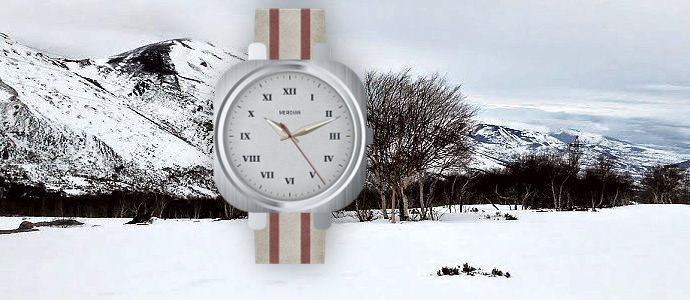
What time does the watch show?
10:11:24
